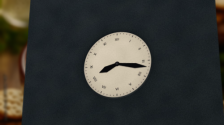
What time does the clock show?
8:17
